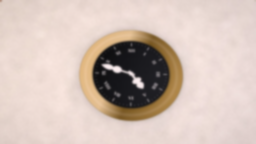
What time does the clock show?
4:48
